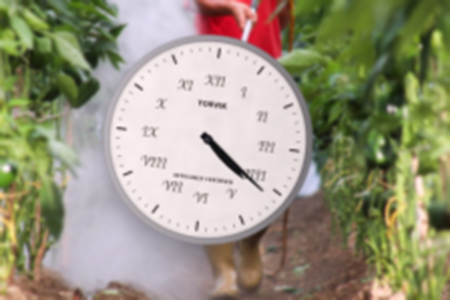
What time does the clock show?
4:21
